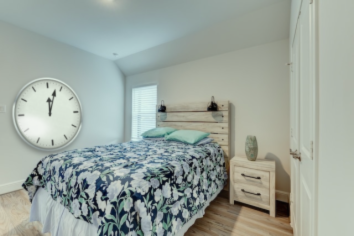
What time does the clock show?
12:03
